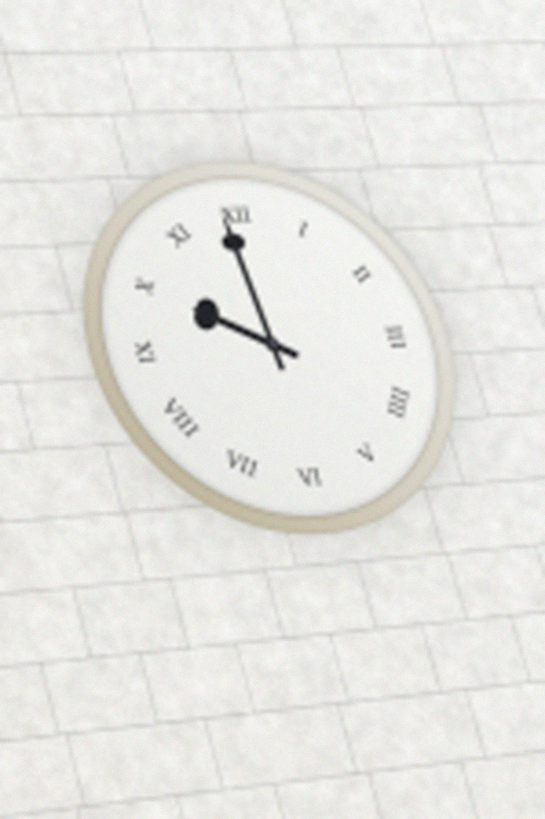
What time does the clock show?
9:59
